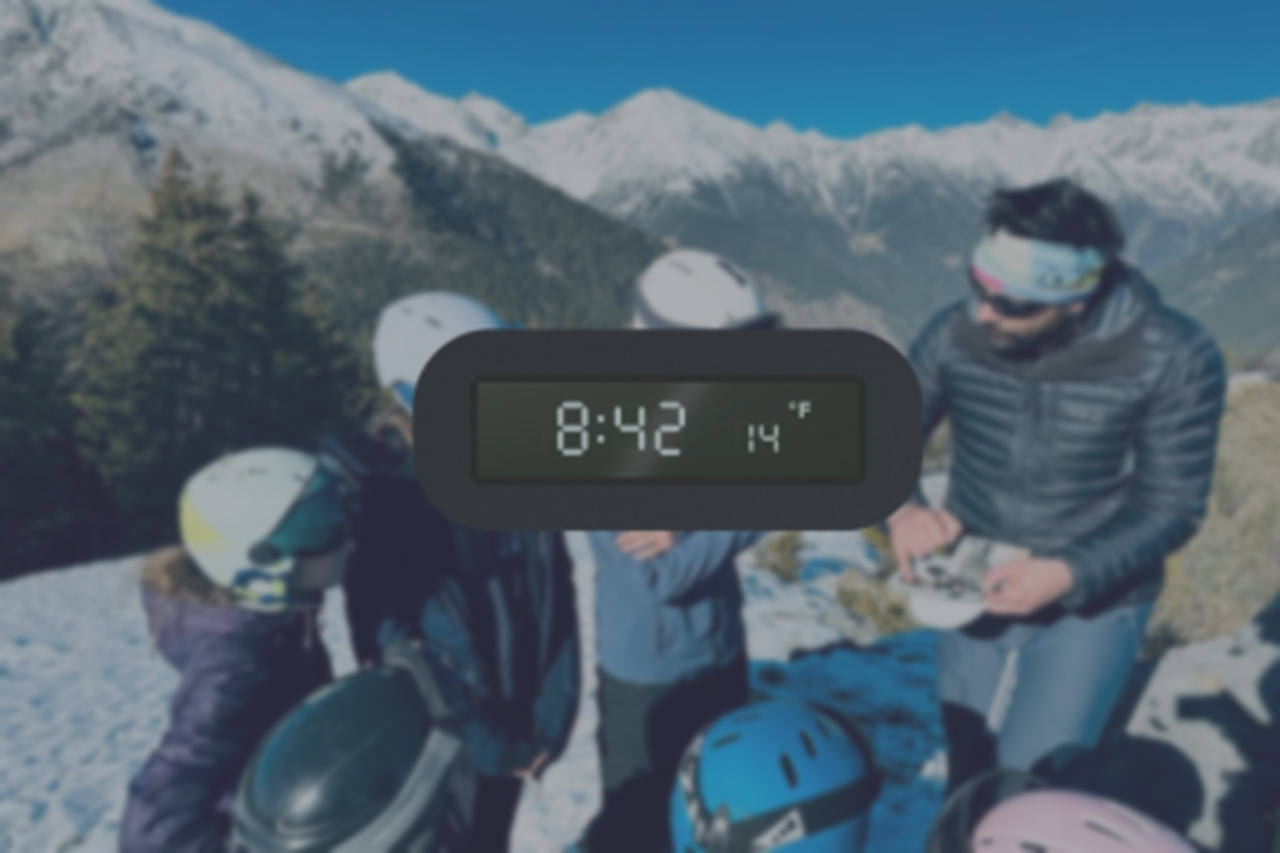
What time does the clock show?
8:42
